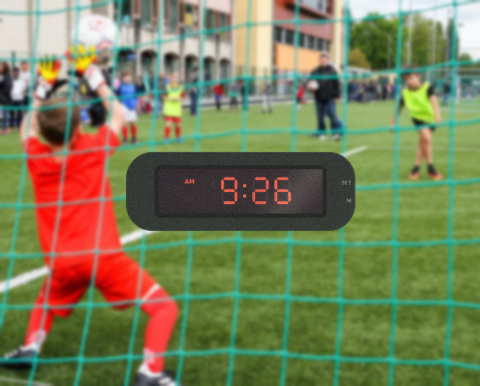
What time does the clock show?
9:26
